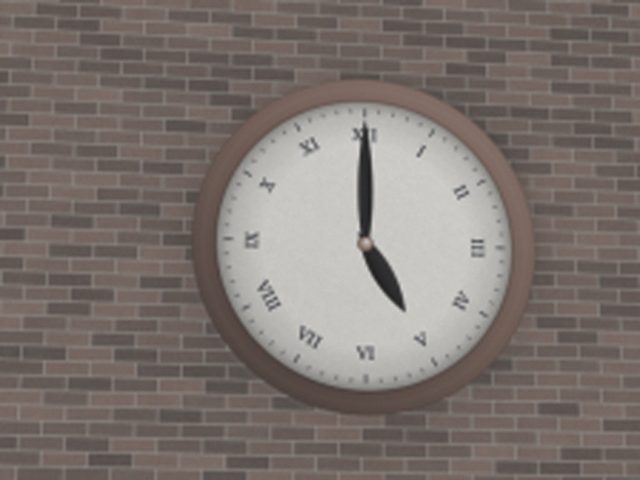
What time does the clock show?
5:00
